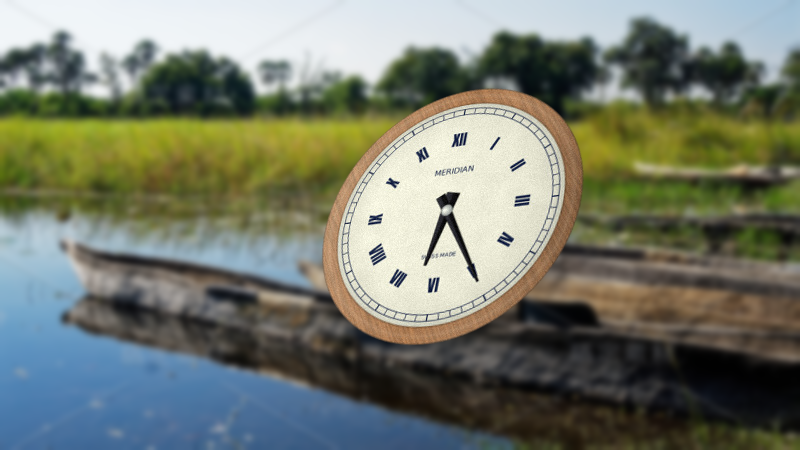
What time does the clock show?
6:25
